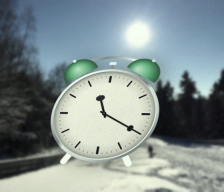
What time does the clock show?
11:20
